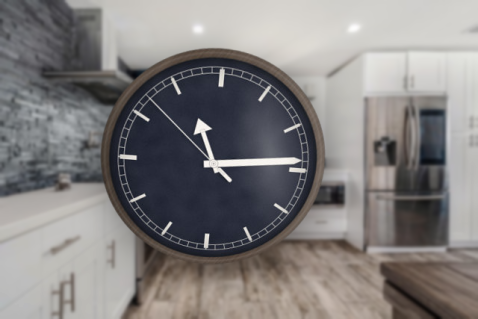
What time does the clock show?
11:13:52
